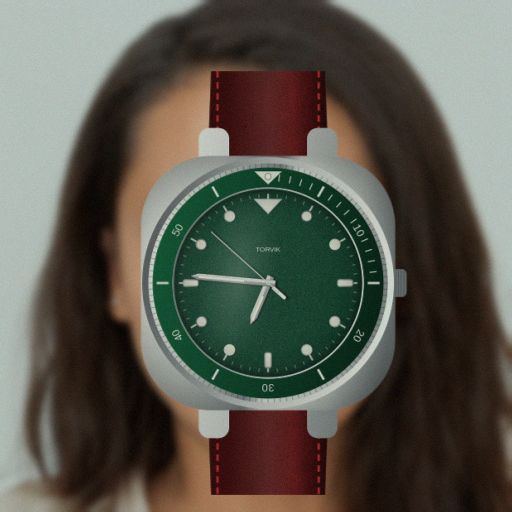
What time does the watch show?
6:45:52
